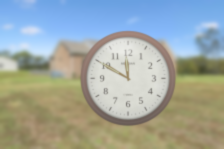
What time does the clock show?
11:50
